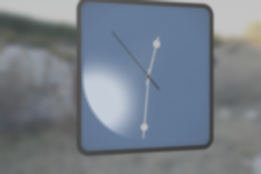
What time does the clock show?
12:30:53
